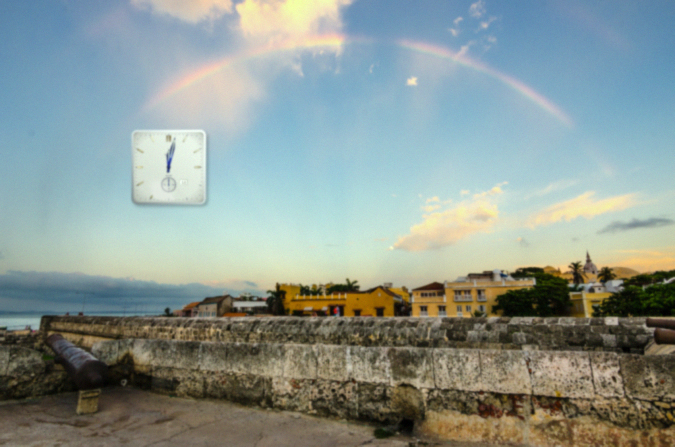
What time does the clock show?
12:02
